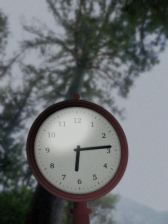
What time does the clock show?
6:14
